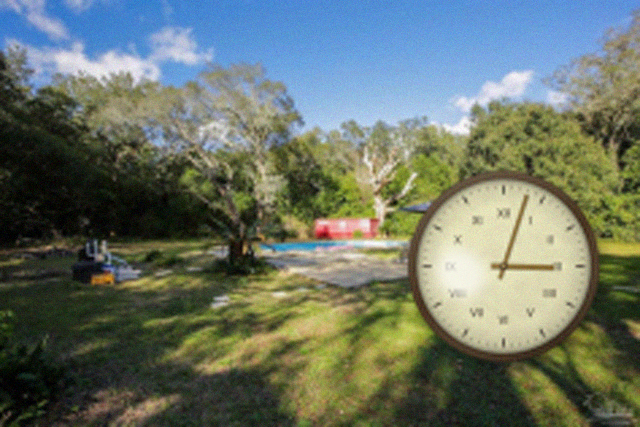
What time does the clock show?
3:03
